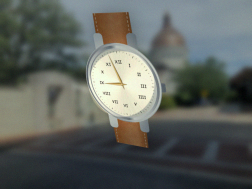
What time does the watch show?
8:57
